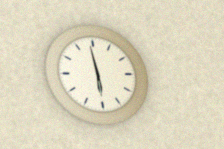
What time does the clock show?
5:59
